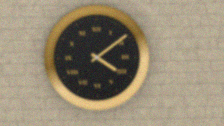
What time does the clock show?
4:09
